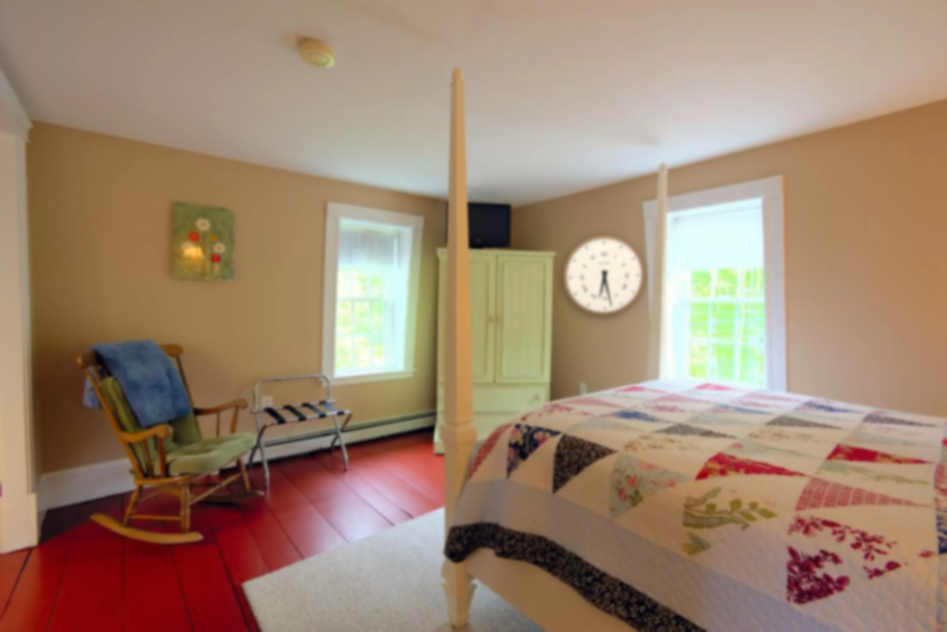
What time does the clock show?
6:28
